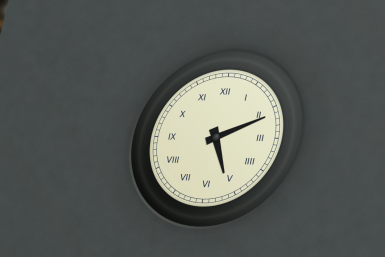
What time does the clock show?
5:11
